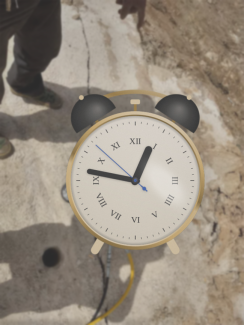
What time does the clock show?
12:46:52
